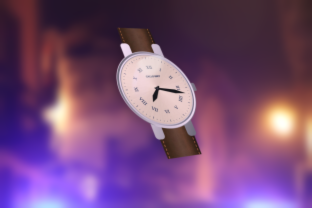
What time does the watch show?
7:17
